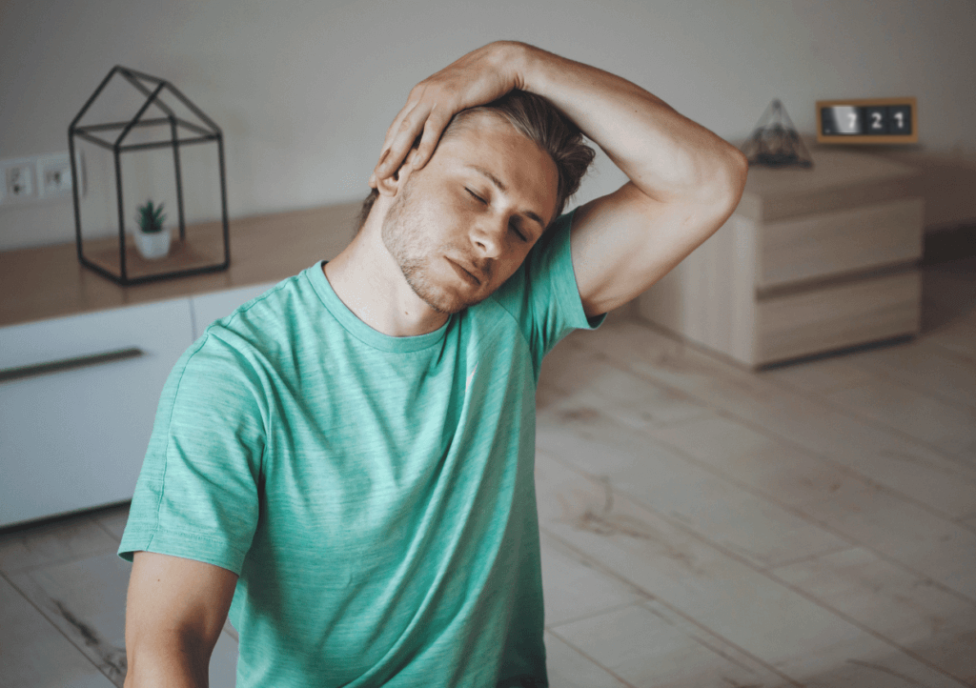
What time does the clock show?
7:21
